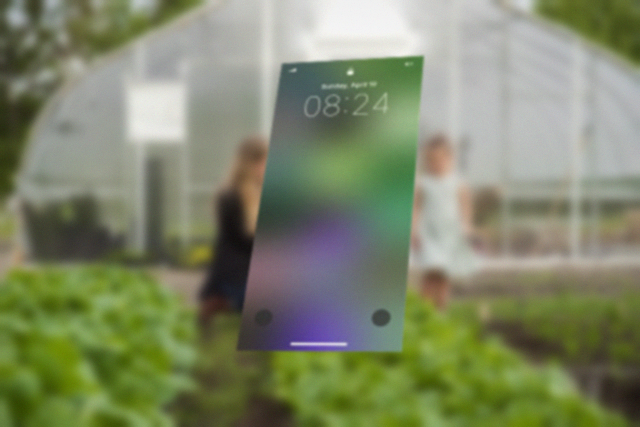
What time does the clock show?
8:24
